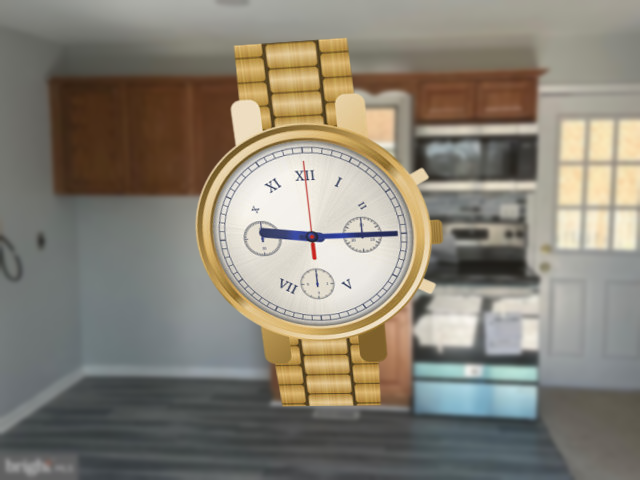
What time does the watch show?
9:15
